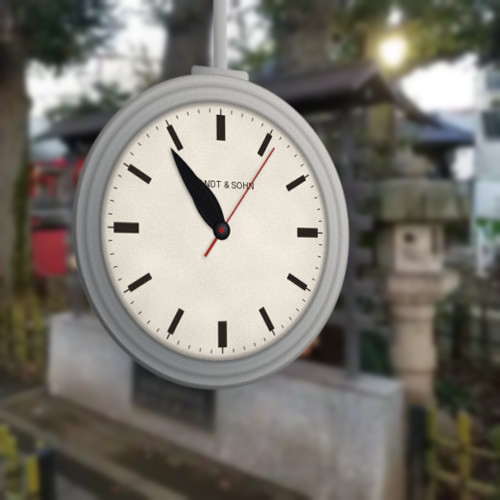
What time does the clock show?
10:54:06
